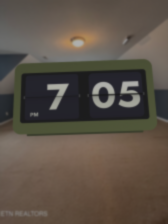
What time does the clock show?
7:05
